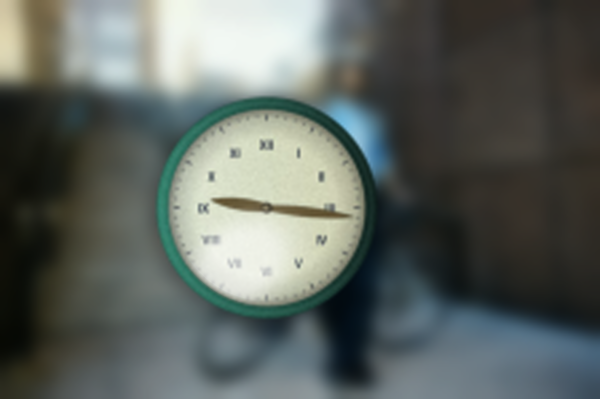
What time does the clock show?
9:16
